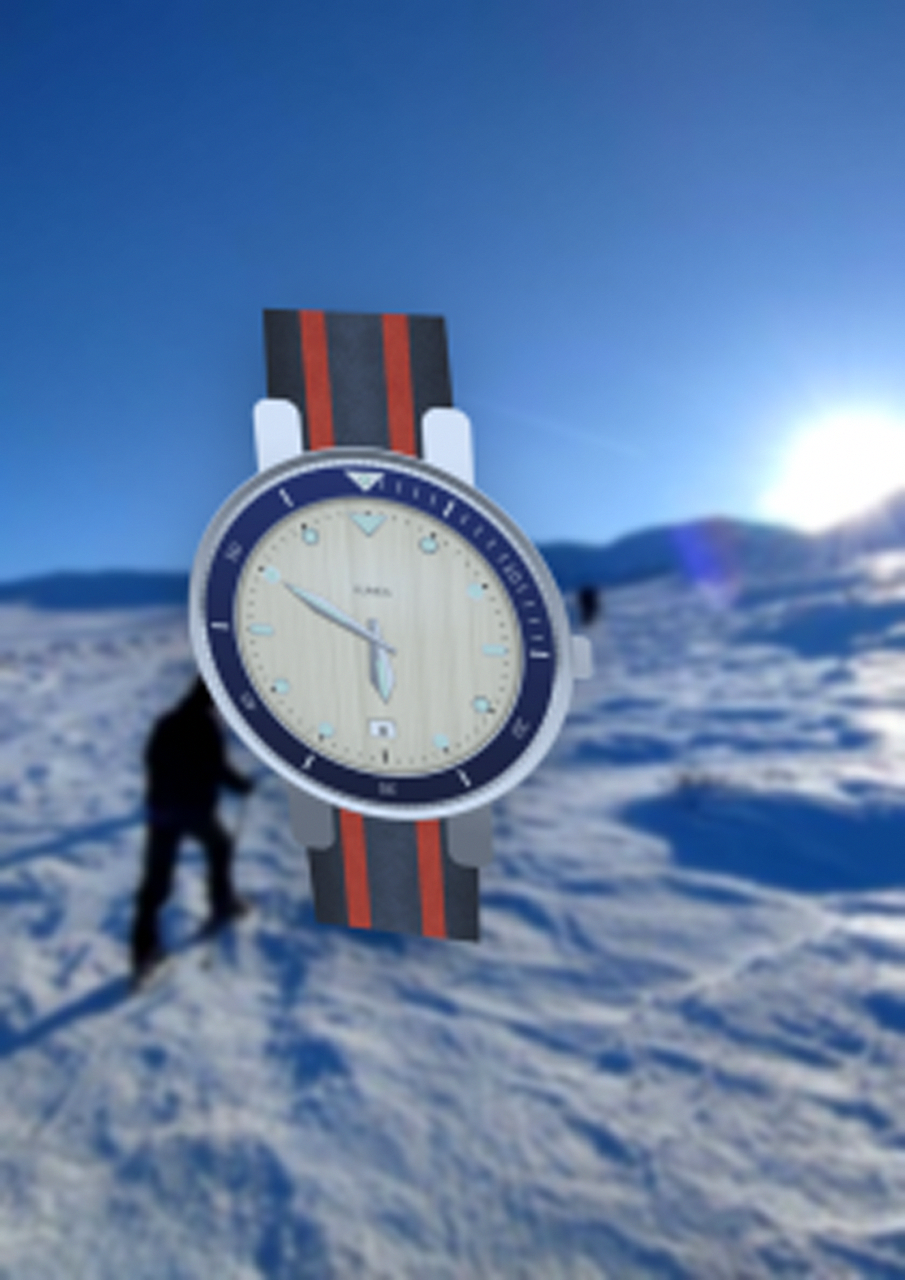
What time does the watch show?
5:50
